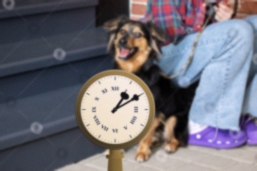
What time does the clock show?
1:10
